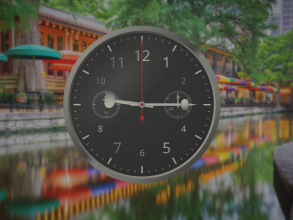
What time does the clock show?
9:15
